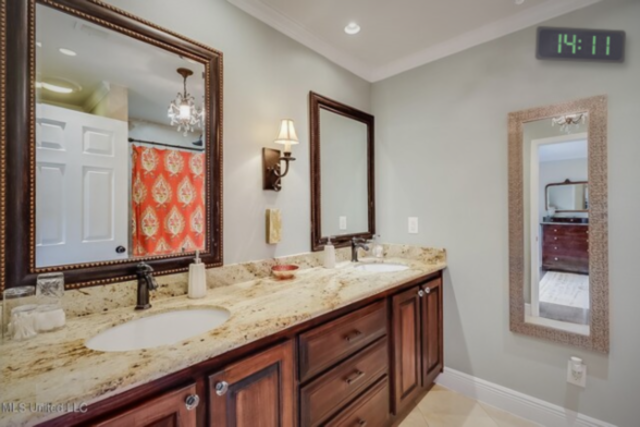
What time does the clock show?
14:11
